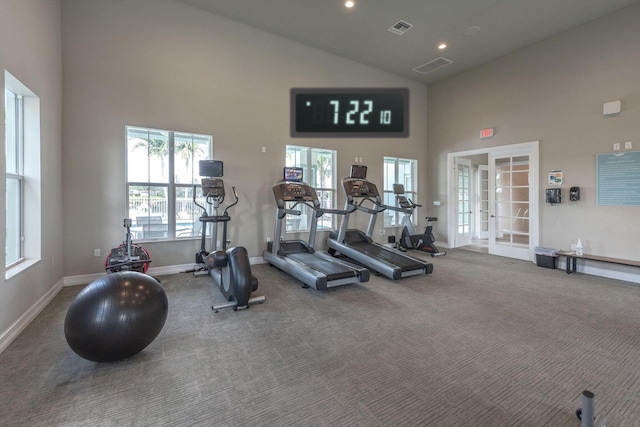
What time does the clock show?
7:22:10
